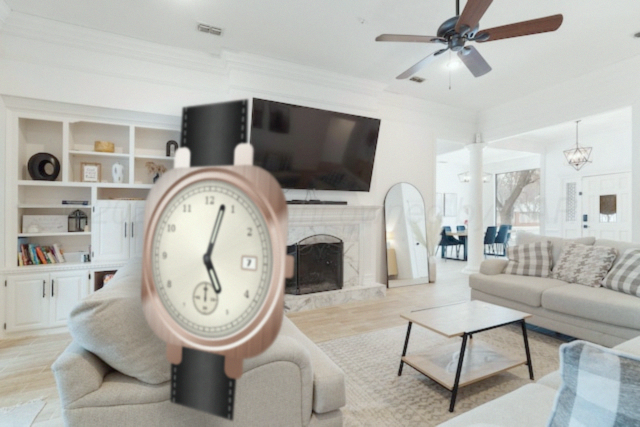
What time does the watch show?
5:03
